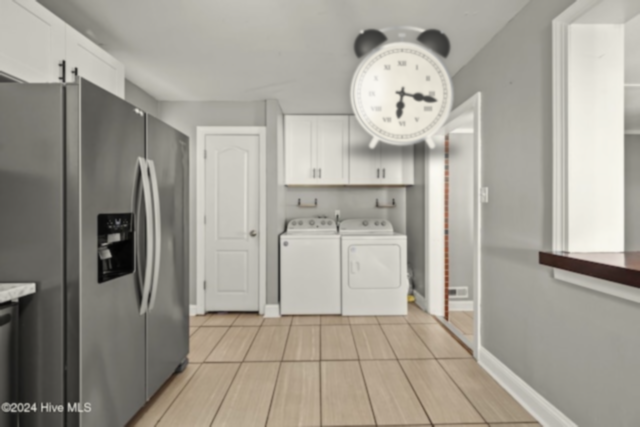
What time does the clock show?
6:17
